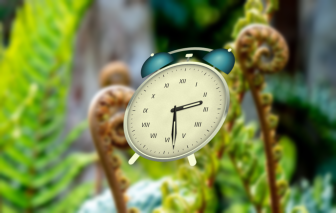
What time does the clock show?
2:28
